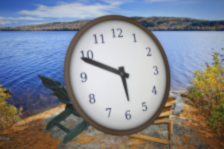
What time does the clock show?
5:49
